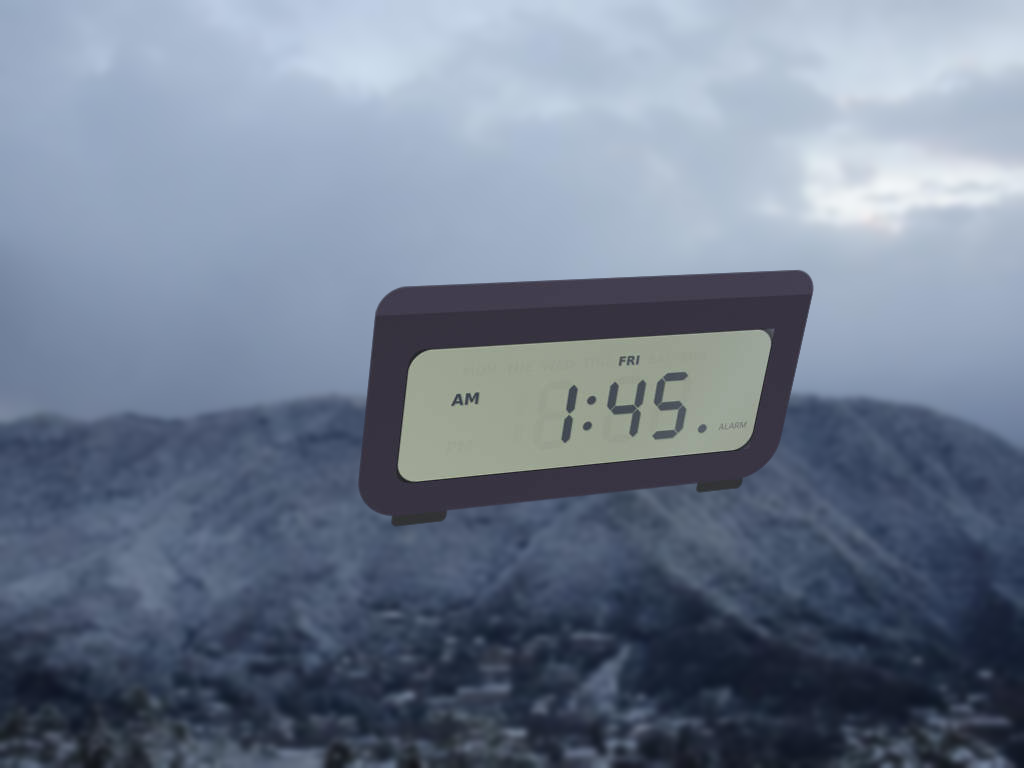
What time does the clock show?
1:45
